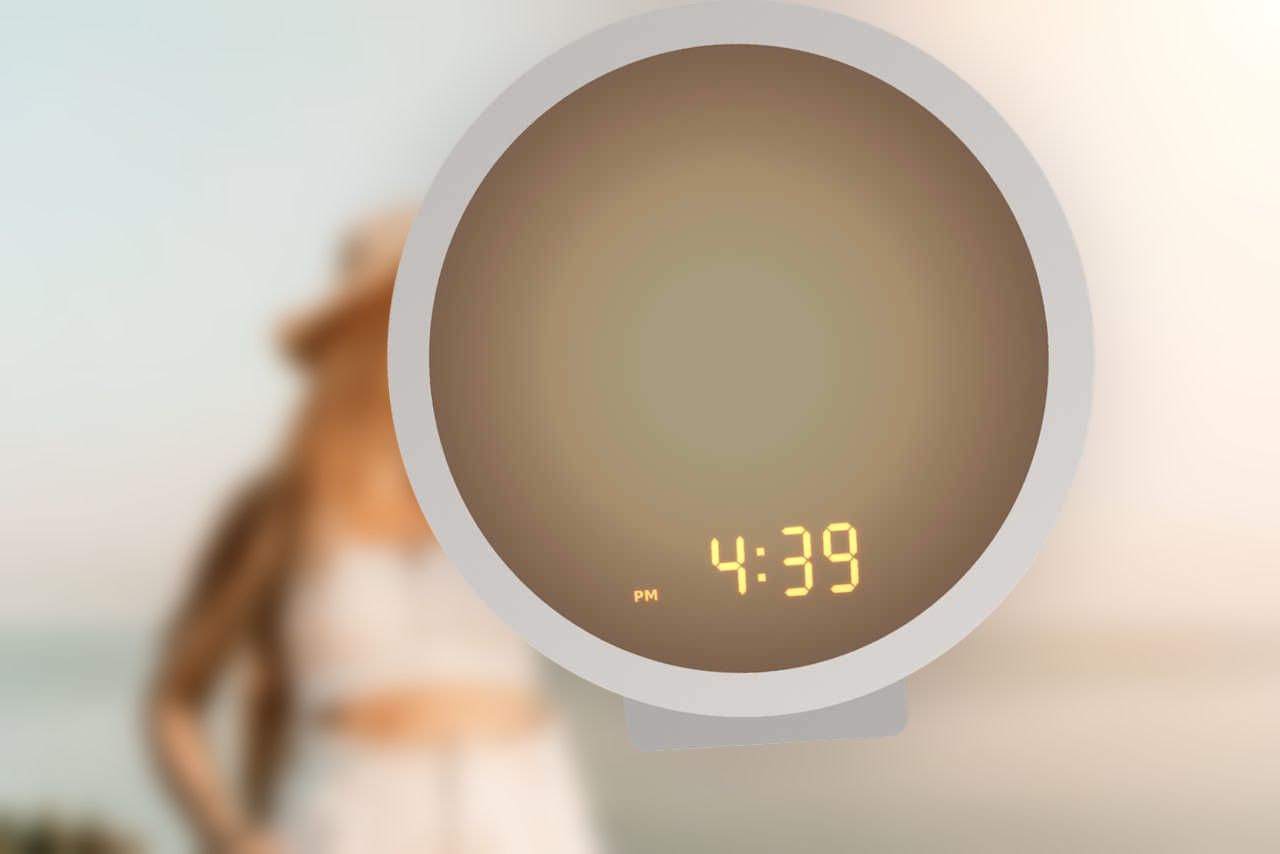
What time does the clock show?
4:39
